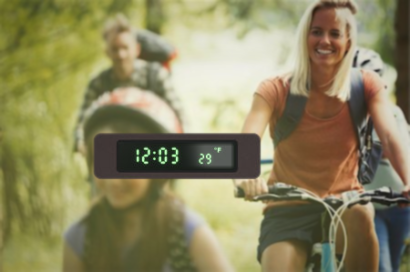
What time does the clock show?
12:03
